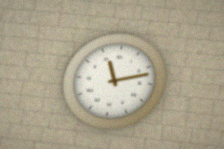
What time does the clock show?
11:12
